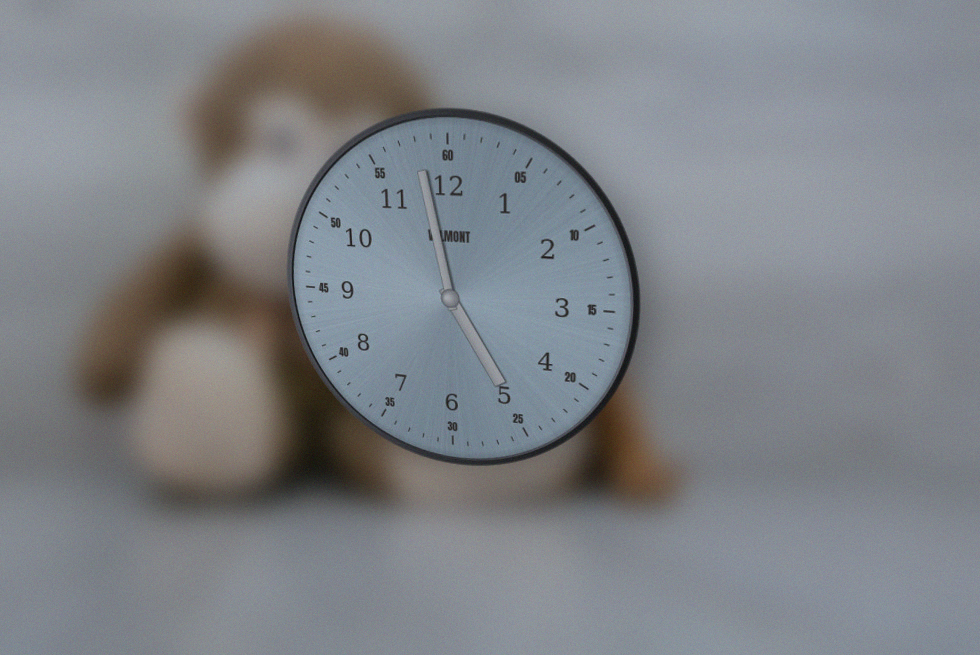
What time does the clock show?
4:58
